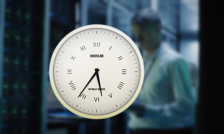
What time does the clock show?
5:36
